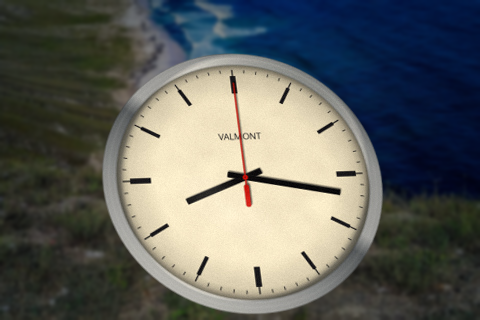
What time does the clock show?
8:17:00
